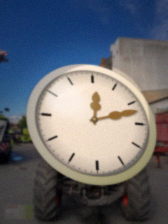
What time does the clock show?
12:12
